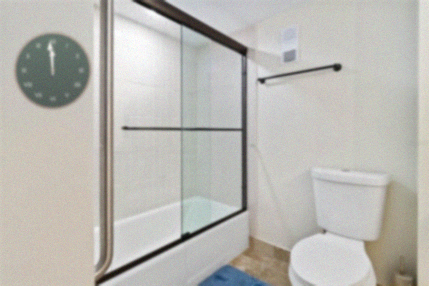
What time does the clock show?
11:59
